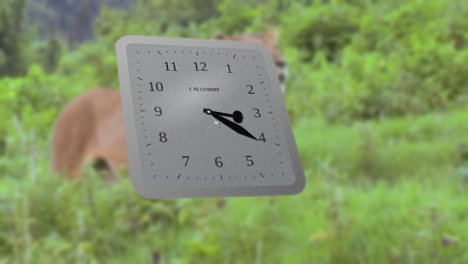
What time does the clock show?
3:20:56
